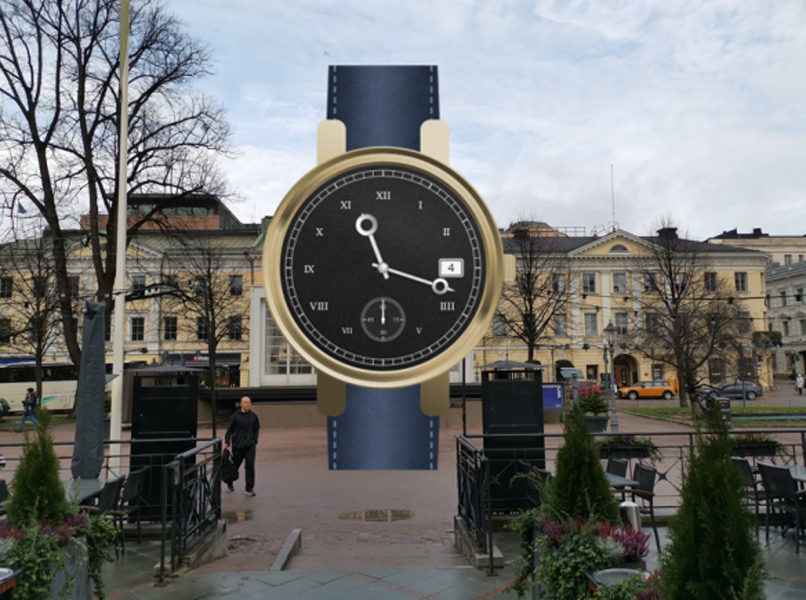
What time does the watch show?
11:18
